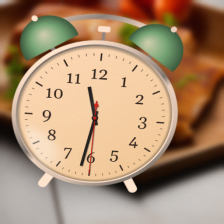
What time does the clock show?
11:31:30
